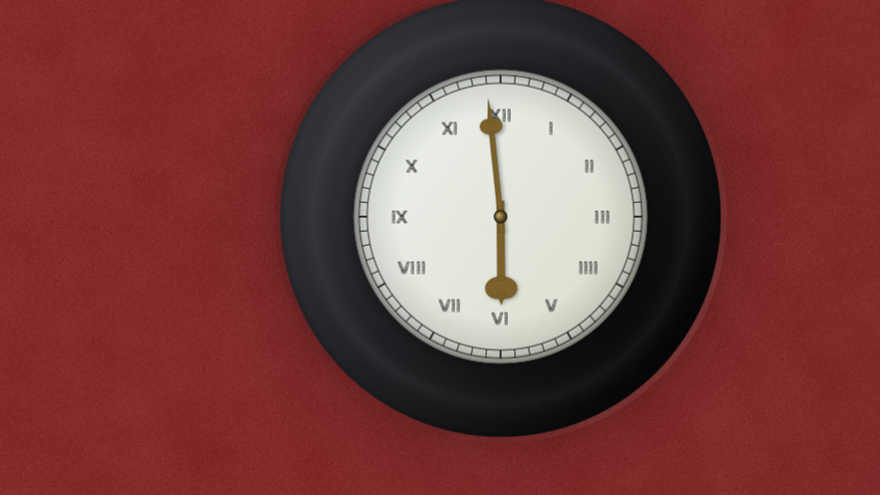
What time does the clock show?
5:59
